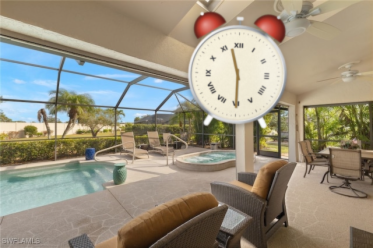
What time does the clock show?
11:30
